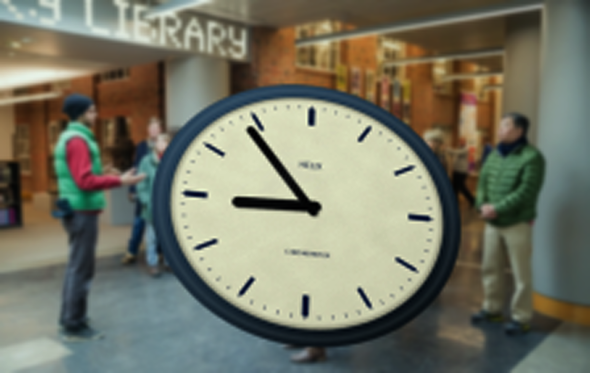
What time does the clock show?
8:54
